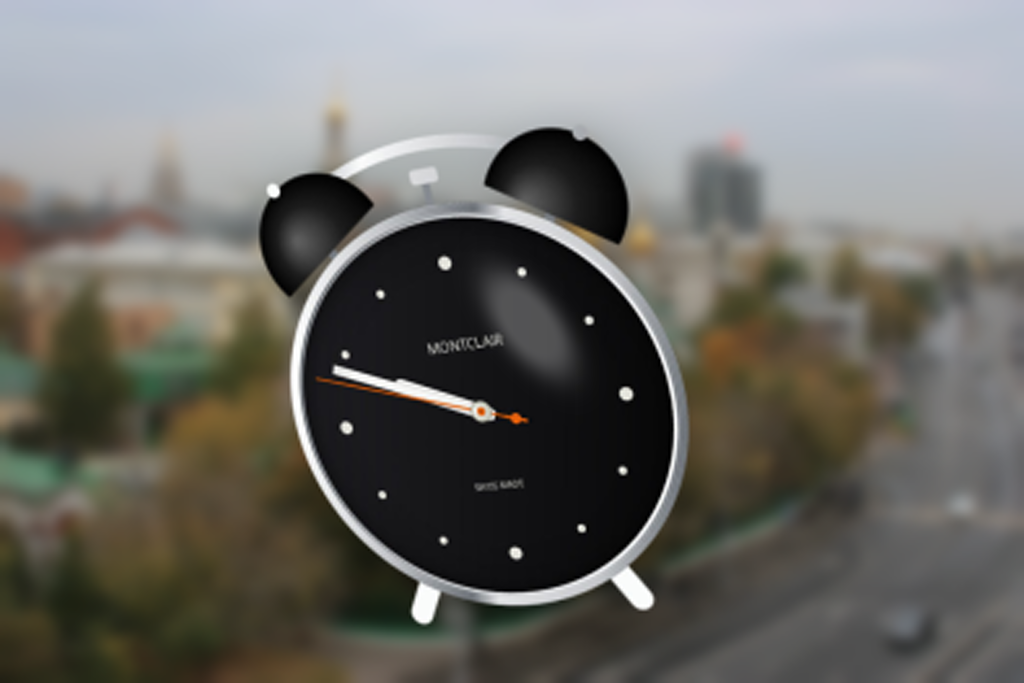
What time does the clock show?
9:48:48
